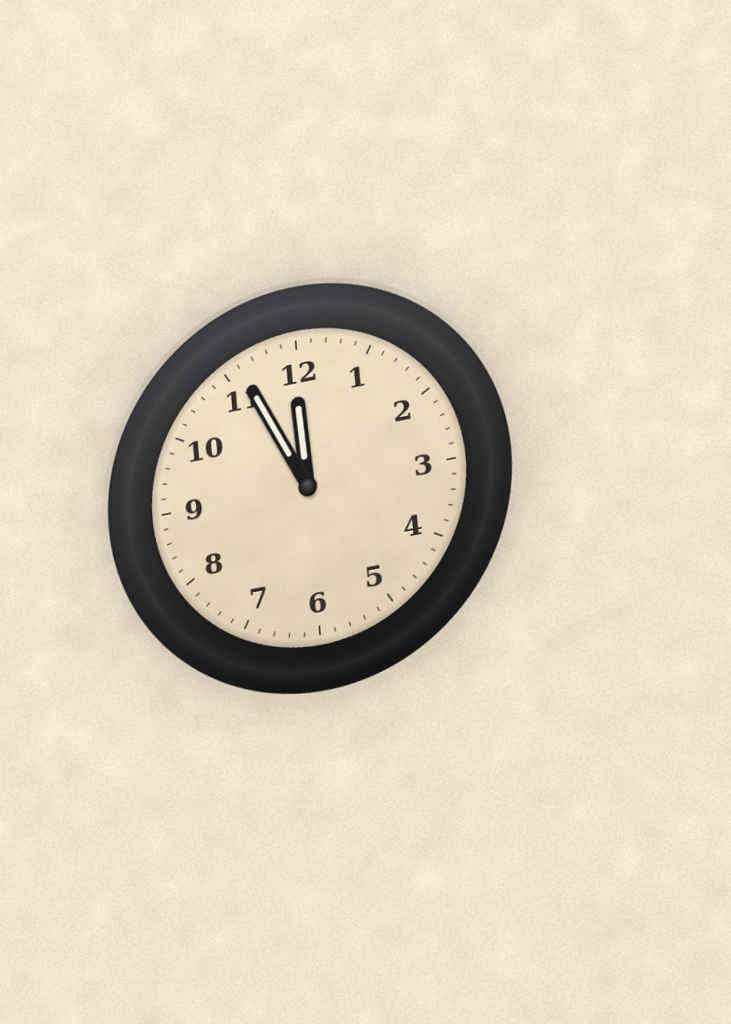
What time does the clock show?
11:56
